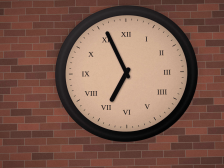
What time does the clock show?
6:56
